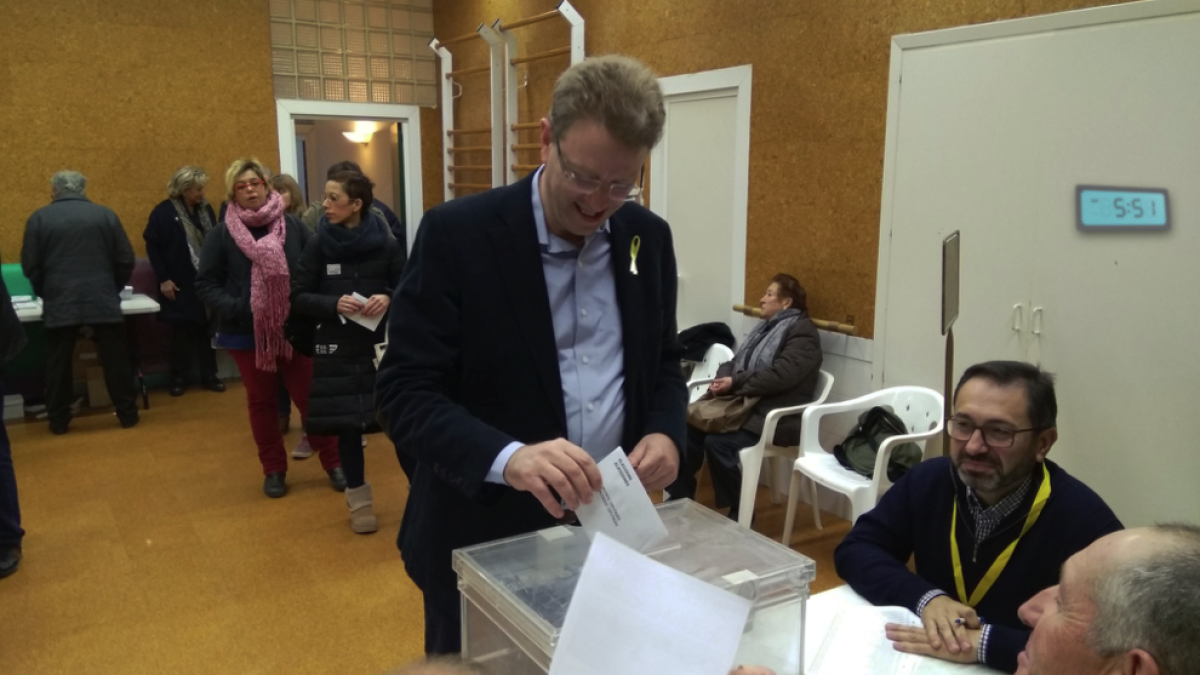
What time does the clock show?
5:51
